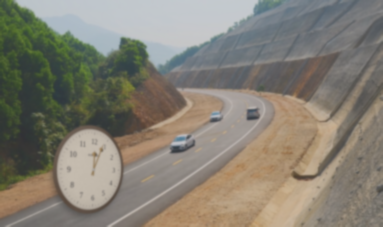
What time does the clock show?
12:04
